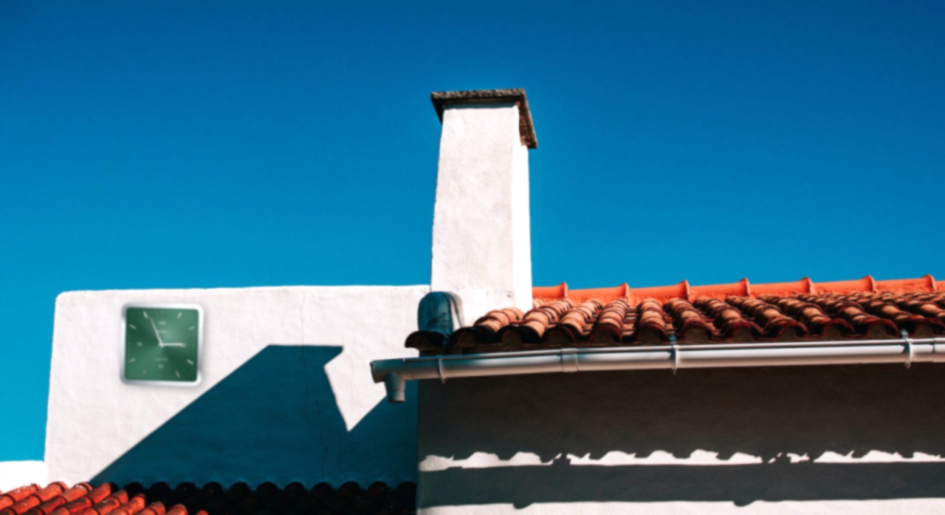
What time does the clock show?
2:56
